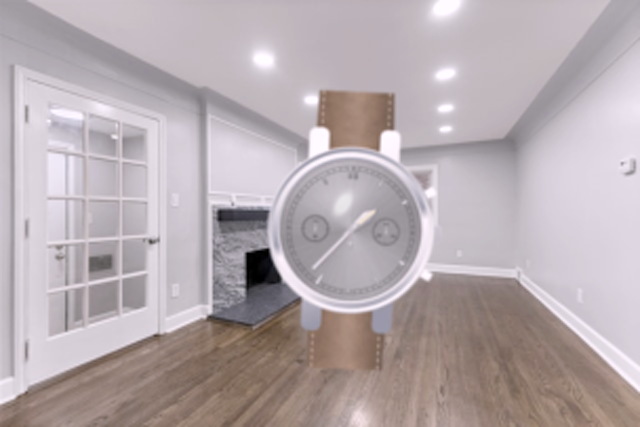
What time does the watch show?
1:37
